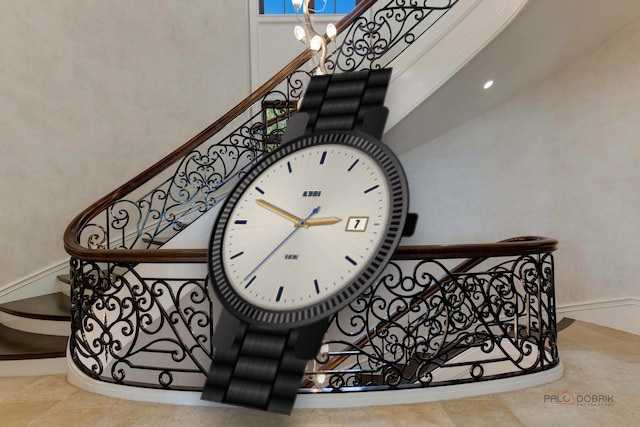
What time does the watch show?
2:48:36
